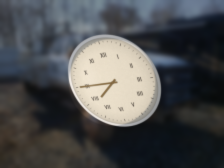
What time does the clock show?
7:45
